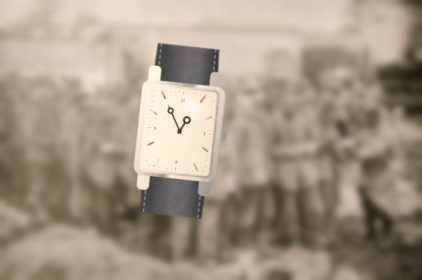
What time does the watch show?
12:55
